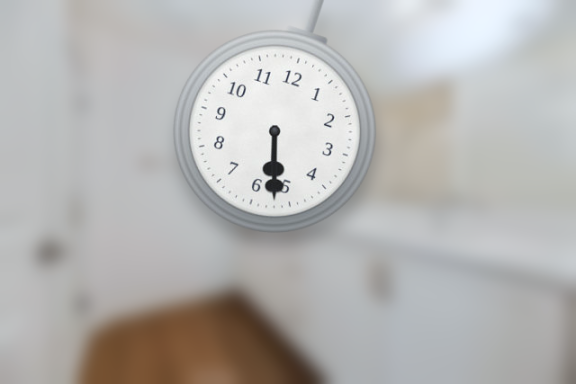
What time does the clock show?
5:27
